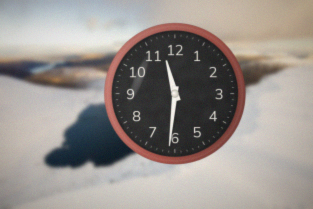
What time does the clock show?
11:31
